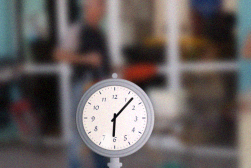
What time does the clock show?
6:07
